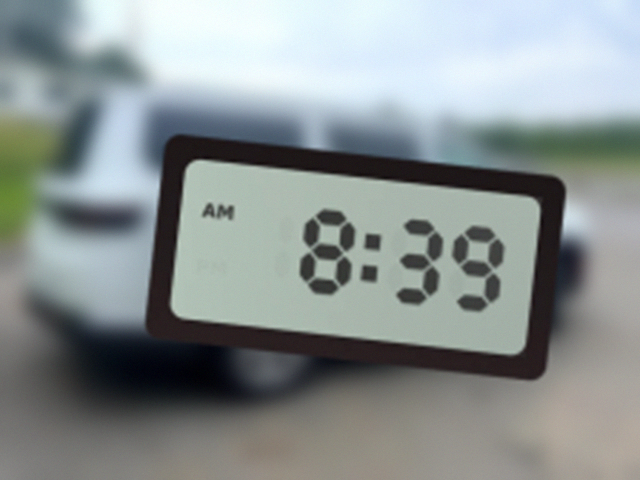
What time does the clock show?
8:39
